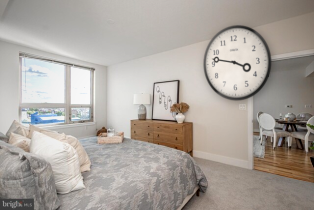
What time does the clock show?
3:47
